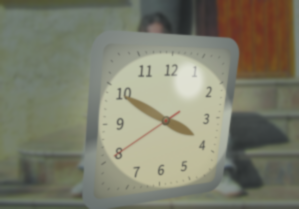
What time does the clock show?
3:49:40
